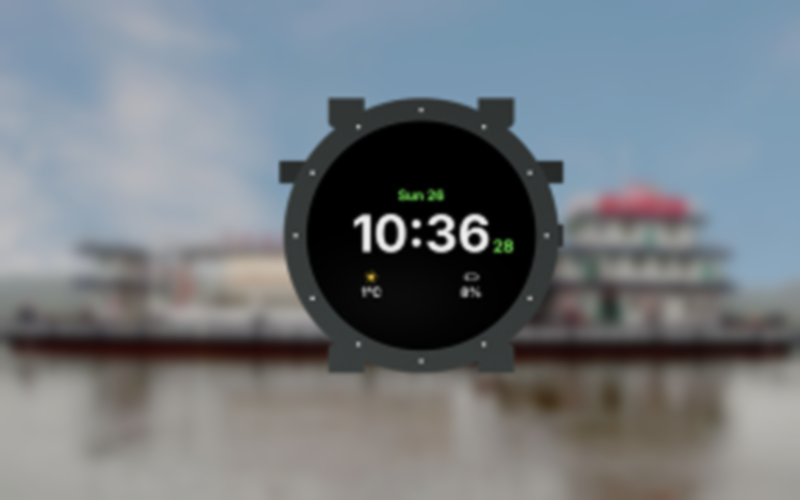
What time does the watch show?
10:36
